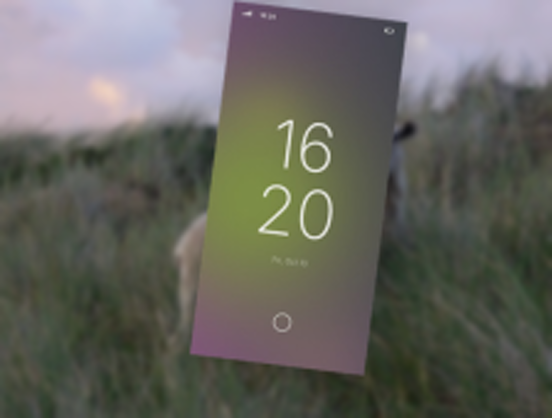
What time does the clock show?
16:20
